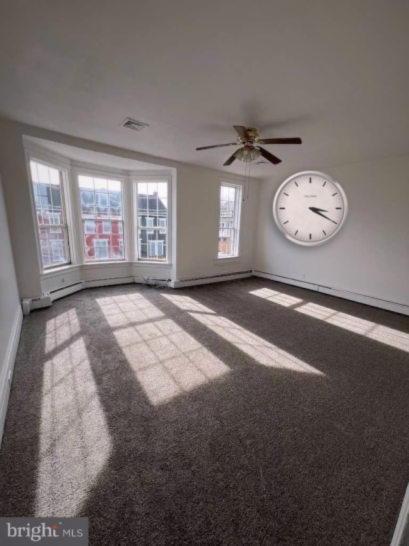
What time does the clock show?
3:20
